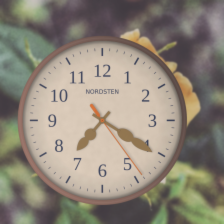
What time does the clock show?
7:20:24
